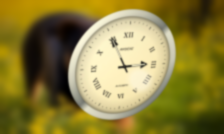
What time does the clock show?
2:55
